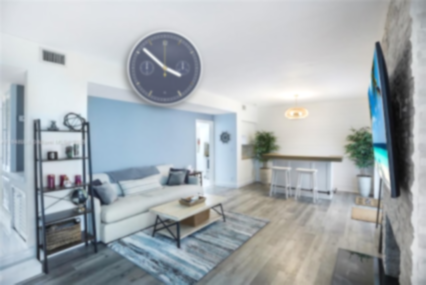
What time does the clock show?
3:52
